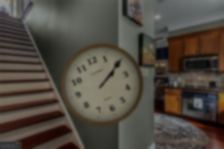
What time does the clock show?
2:10
